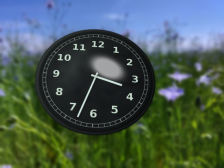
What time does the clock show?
3:33
